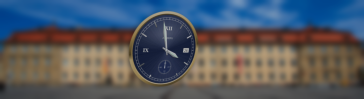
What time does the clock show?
3:58
